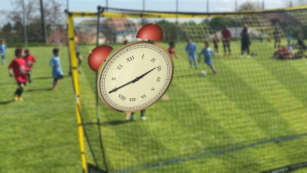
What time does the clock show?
2:45
